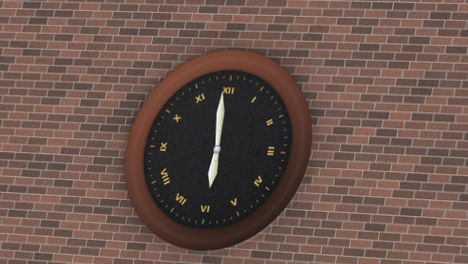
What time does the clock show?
5:59
